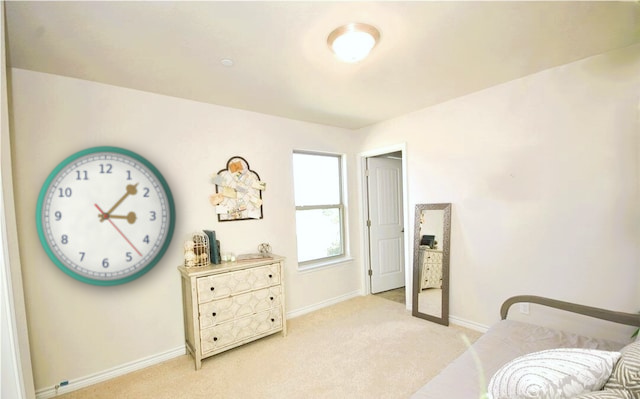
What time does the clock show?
3:07:23
